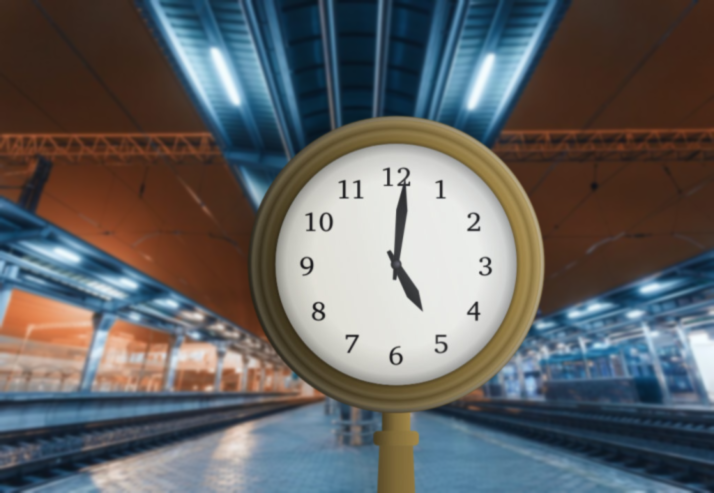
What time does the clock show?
5:01
